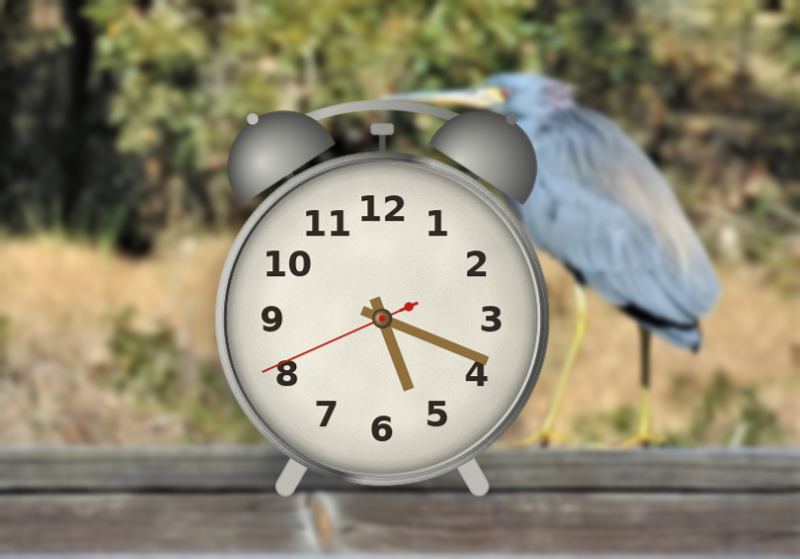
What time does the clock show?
5:18:41
